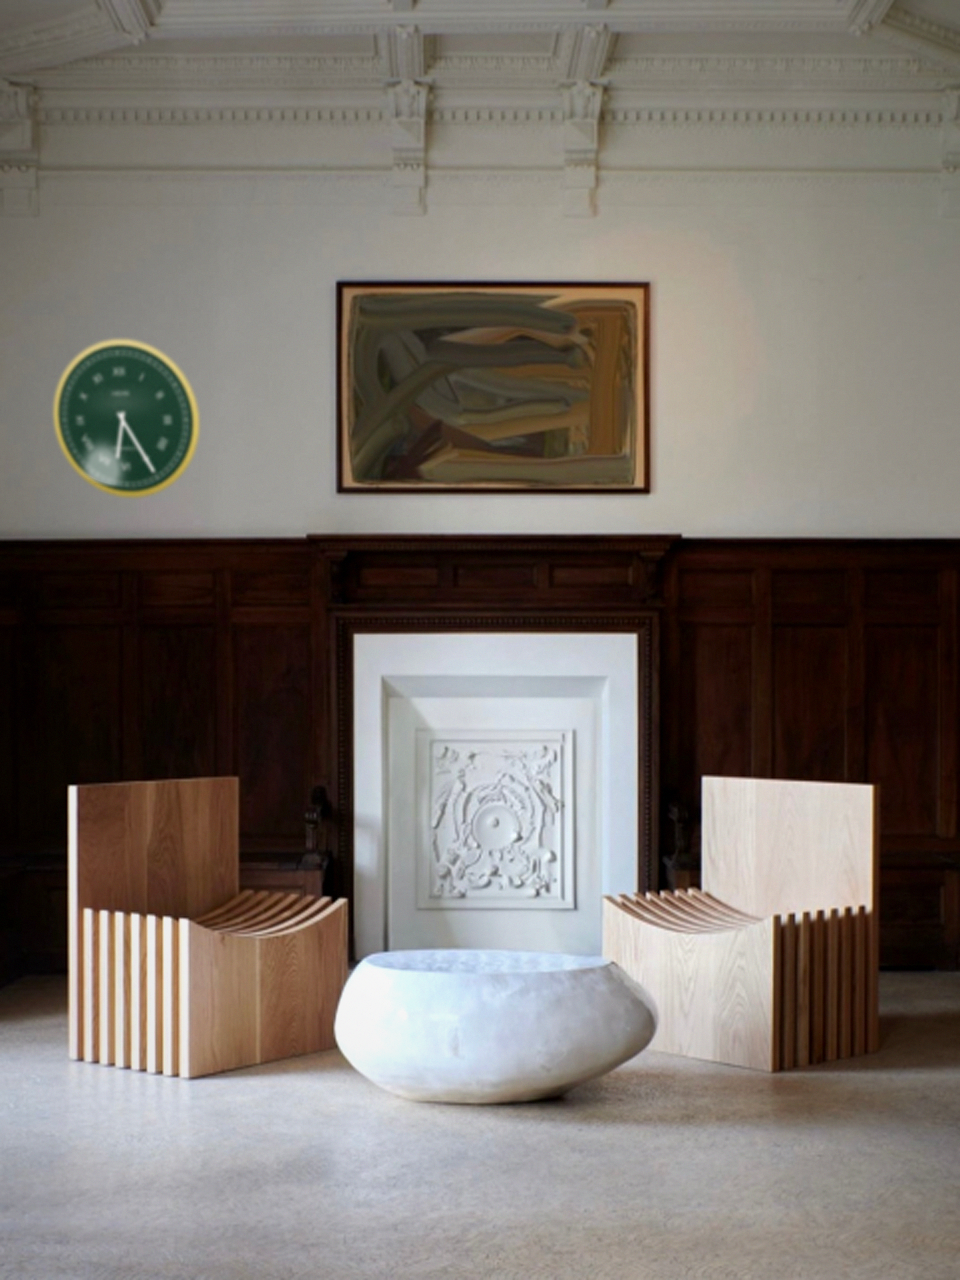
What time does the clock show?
6:25
